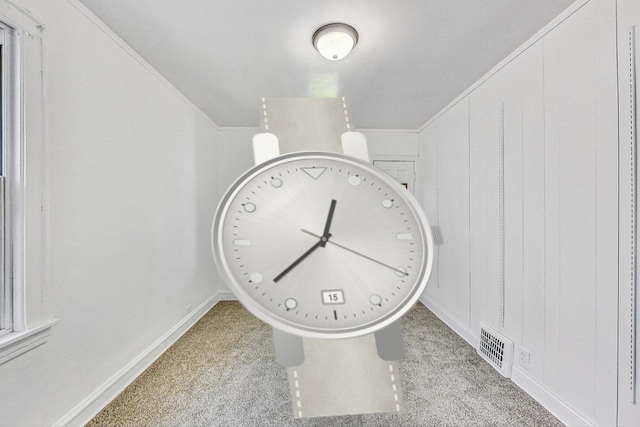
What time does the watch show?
12:38:20
